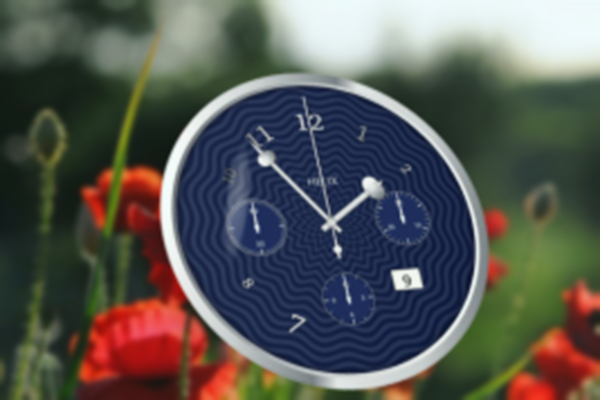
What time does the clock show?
1:54
